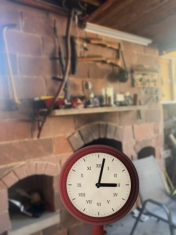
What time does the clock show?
3:02
